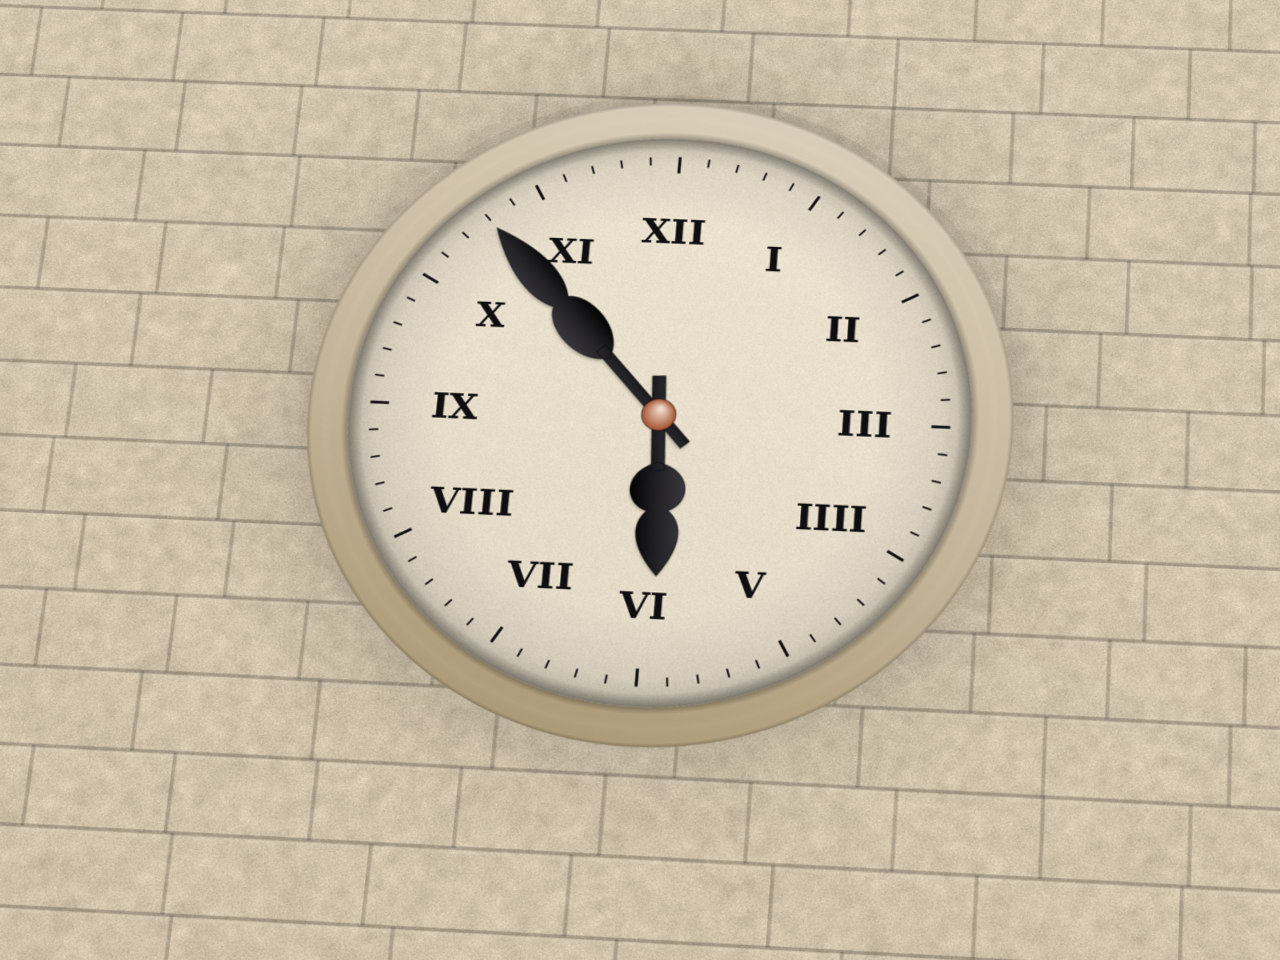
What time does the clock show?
5:53
